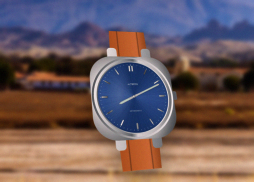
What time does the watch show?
8:11
